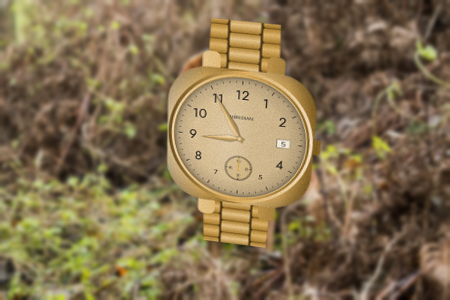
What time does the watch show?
8:55
